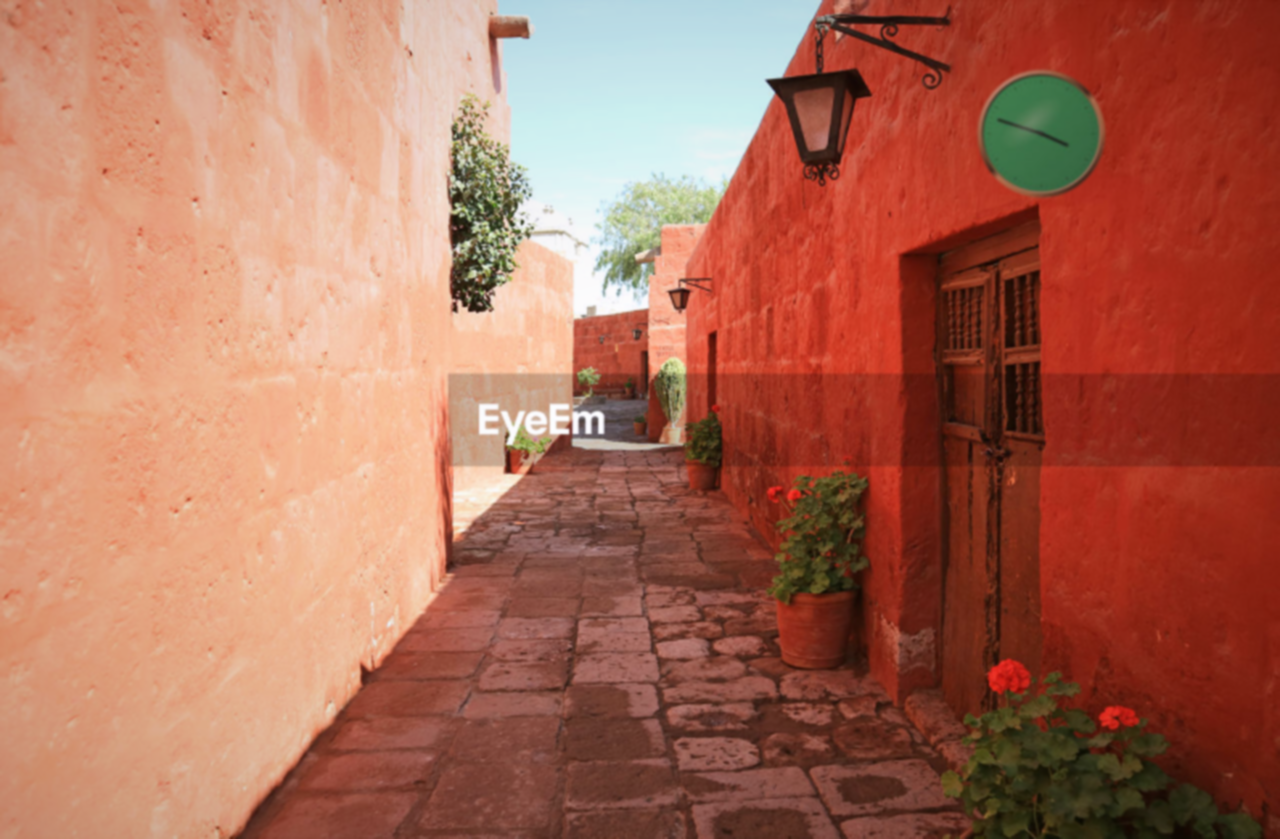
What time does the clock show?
3:48
